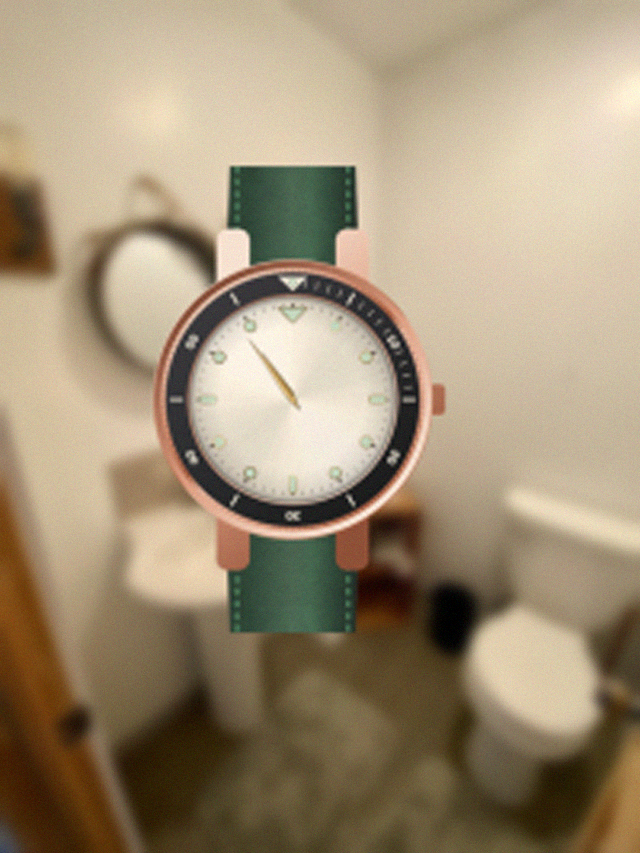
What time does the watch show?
10:54
